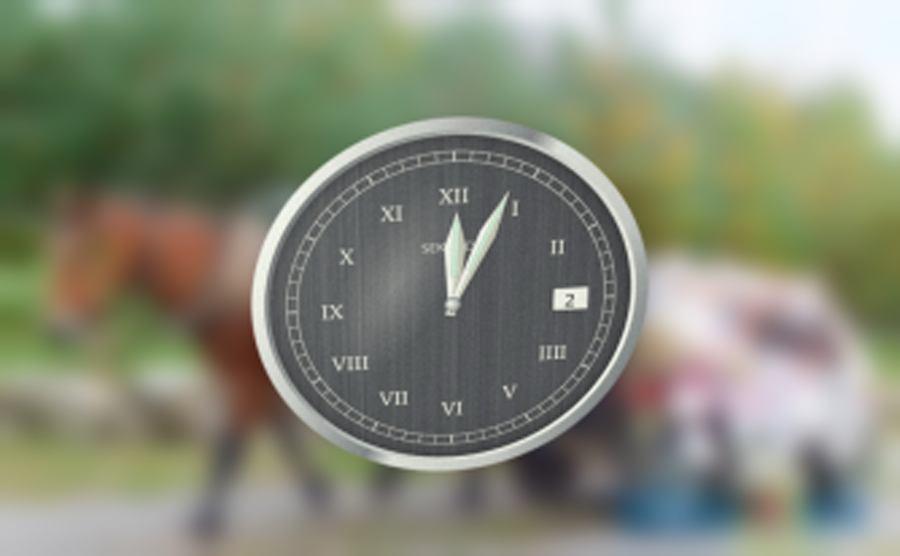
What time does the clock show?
12:04
